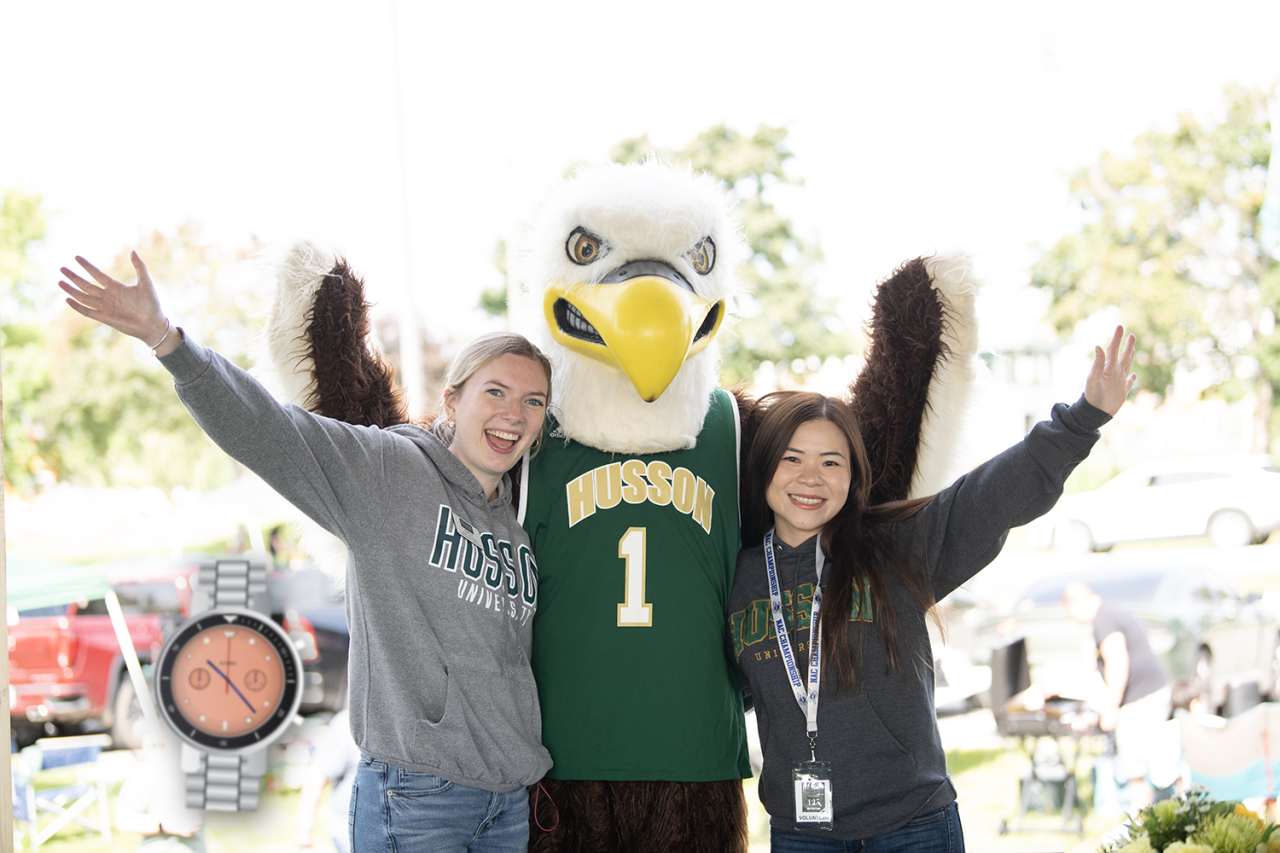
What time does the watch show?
10:23
